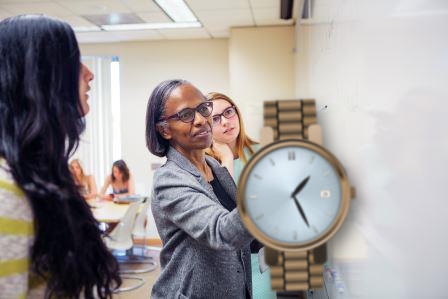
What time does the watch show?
1:26
